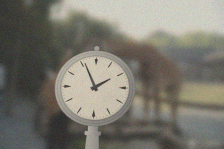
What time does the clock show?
1:56
